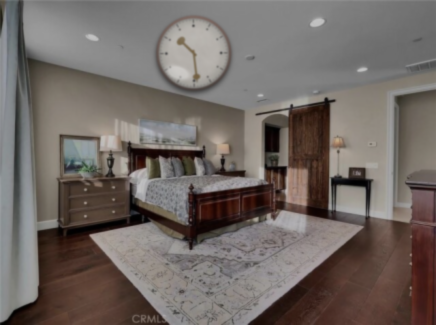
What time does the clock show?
10:29
